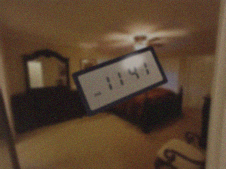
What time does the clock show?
11:41
